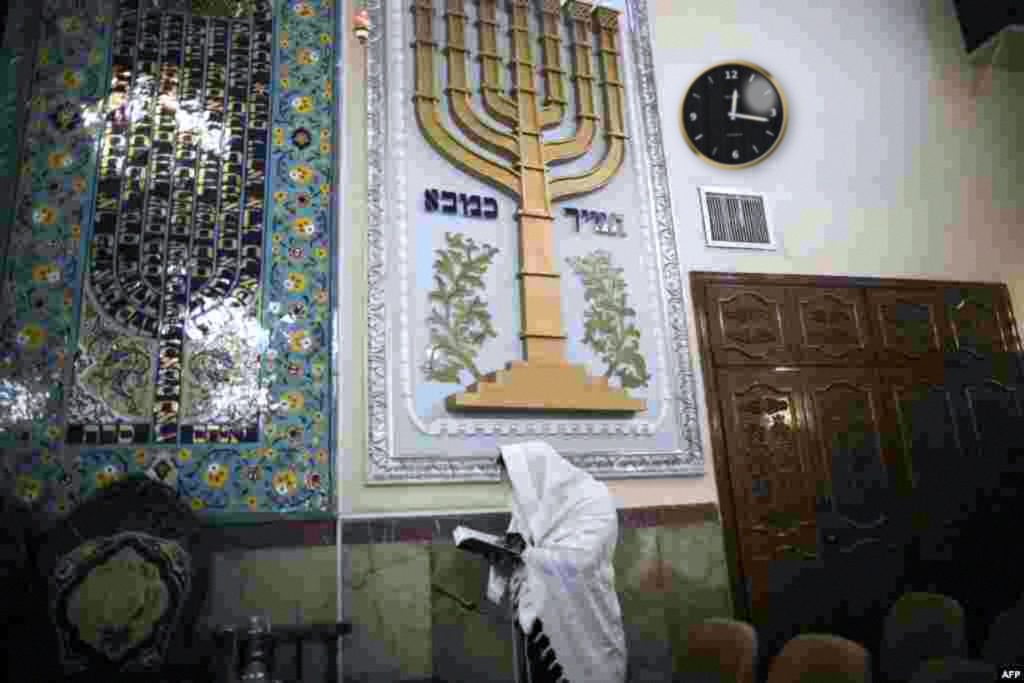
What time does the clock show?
12:17
